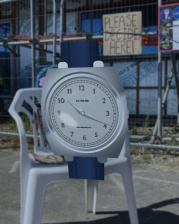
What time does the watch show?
10:19
